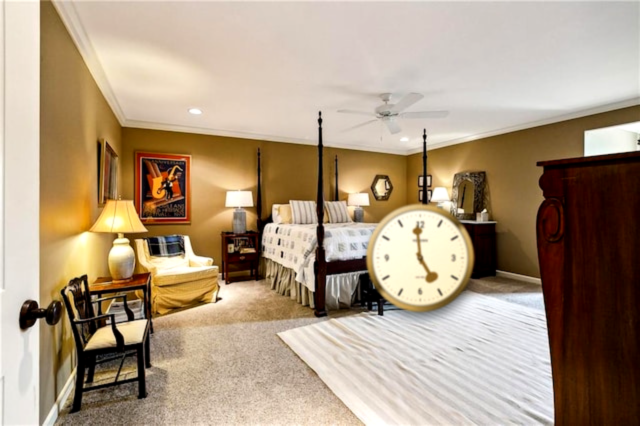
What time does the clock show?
4:59
